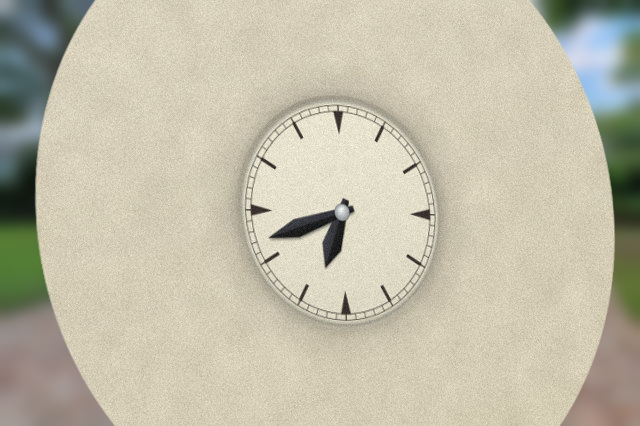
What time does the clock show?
6:42
